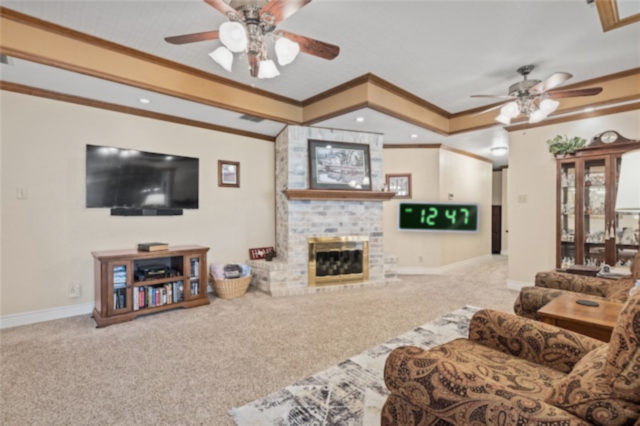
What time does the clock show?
12:47
